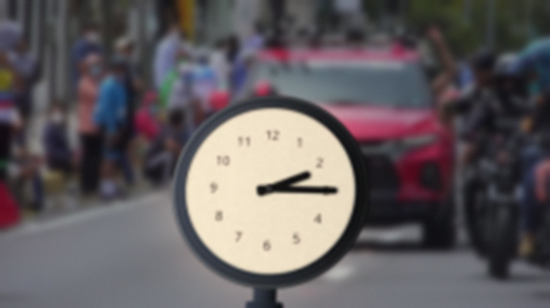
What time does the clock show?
2:15
